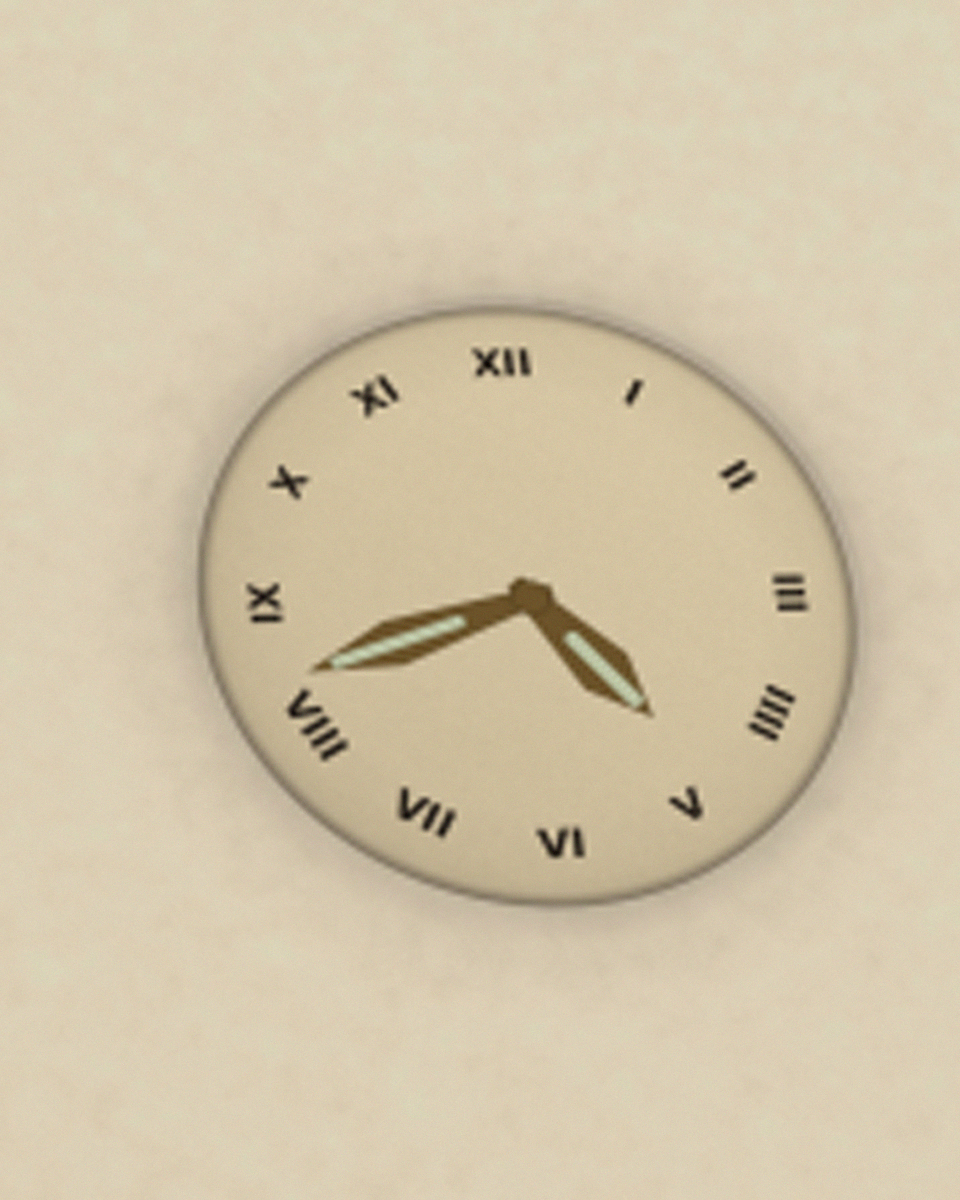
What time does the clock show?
4:42
